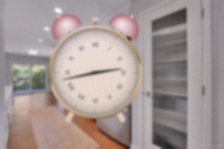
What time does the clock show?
2:43
